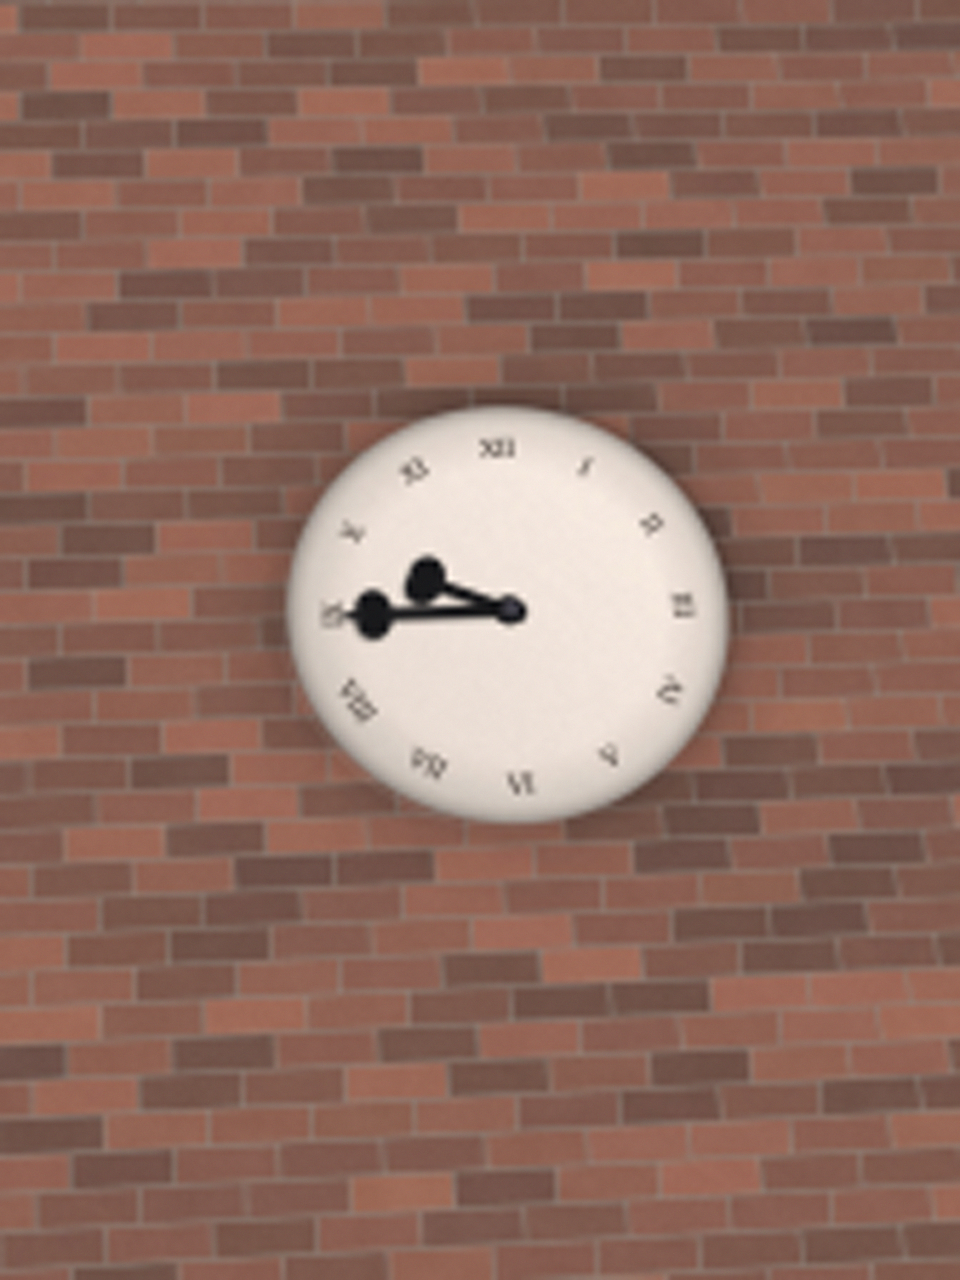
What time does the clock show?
9:45
